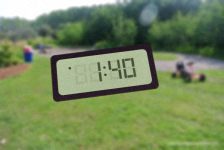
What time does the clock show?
1:40
